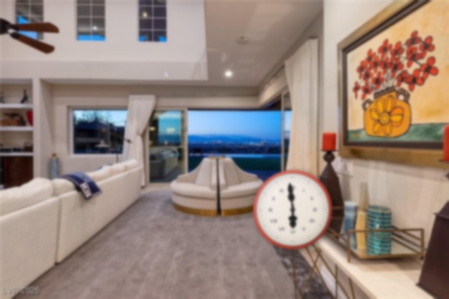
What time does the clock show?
5:59
